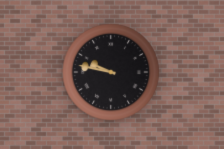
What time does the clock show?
9:47
